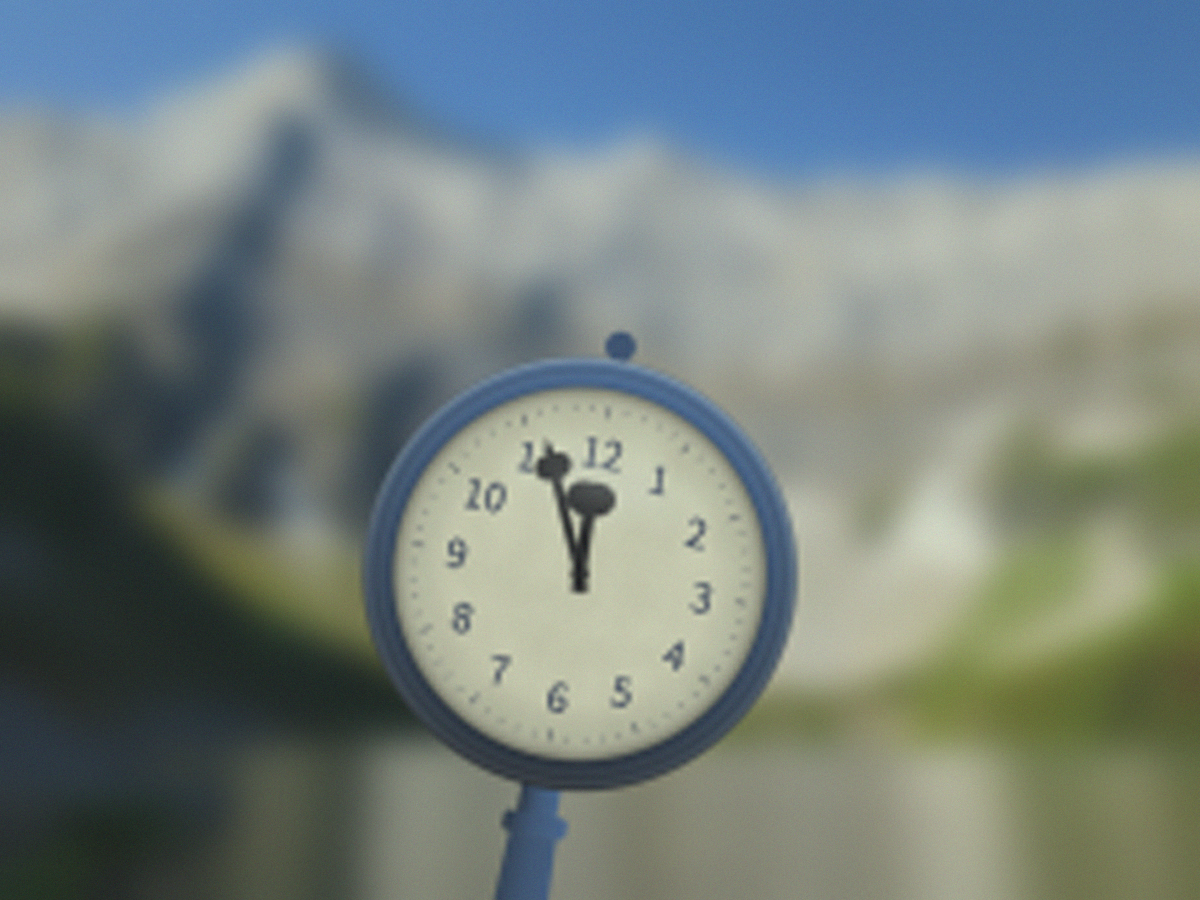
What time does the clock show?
11:56
